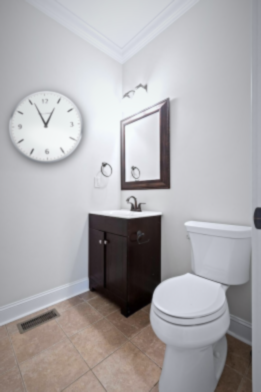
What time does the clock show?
12:56
